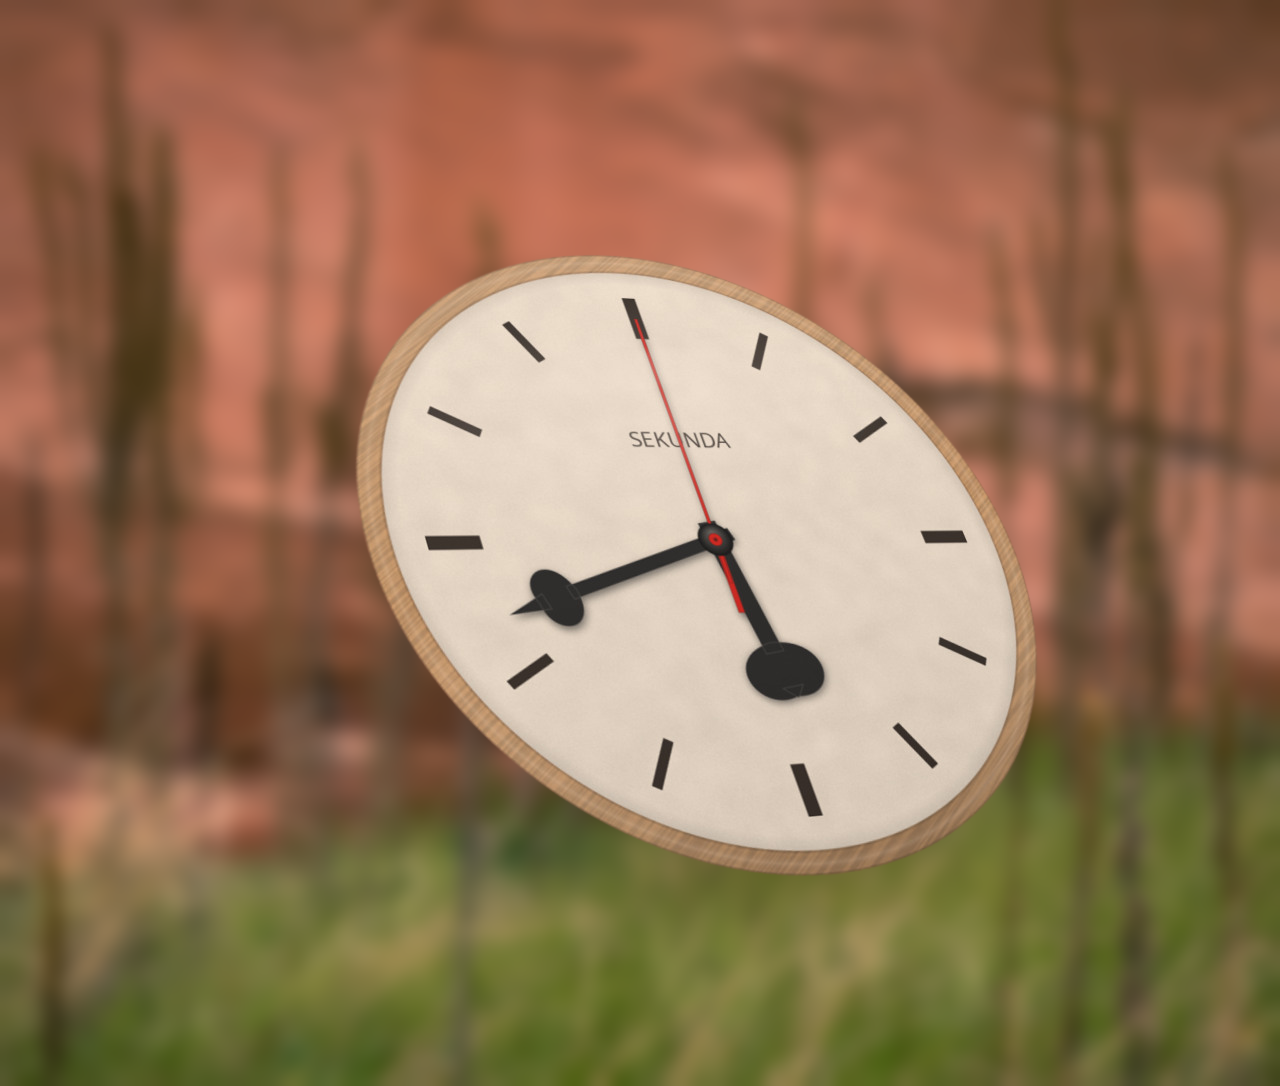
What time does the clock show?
5:42:00
